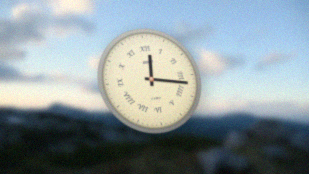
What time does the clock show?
12:17
